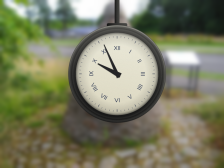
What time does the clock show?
9:56
